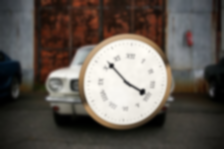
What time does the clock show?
3:52
